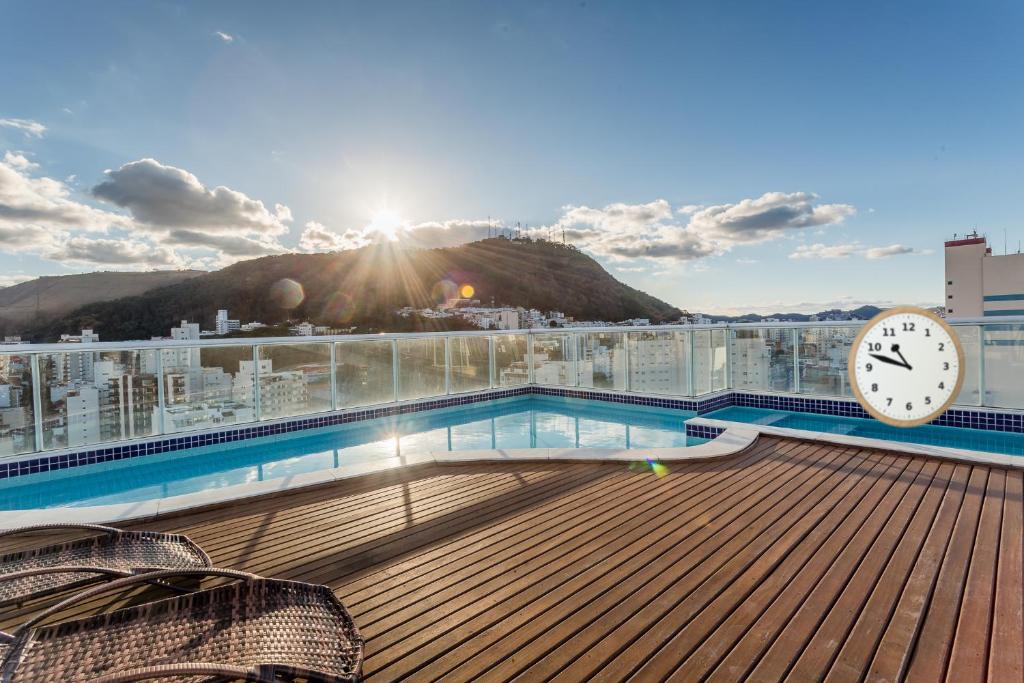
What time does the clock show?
10:48
